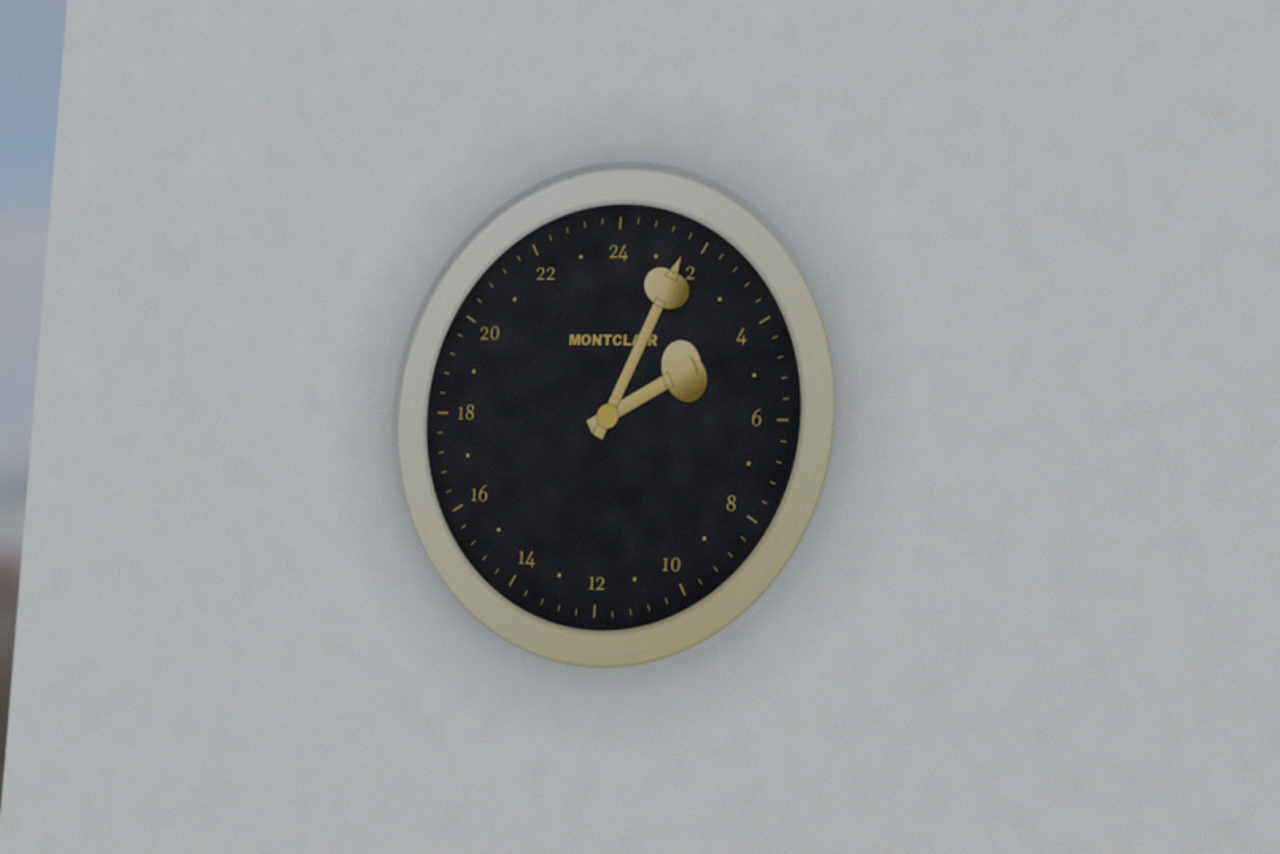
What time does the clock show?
4:04
